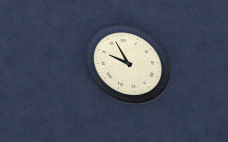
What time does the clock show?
9:57
